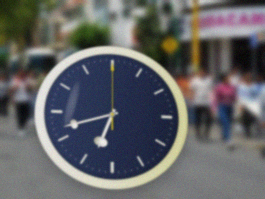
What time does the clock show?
6:42:00
